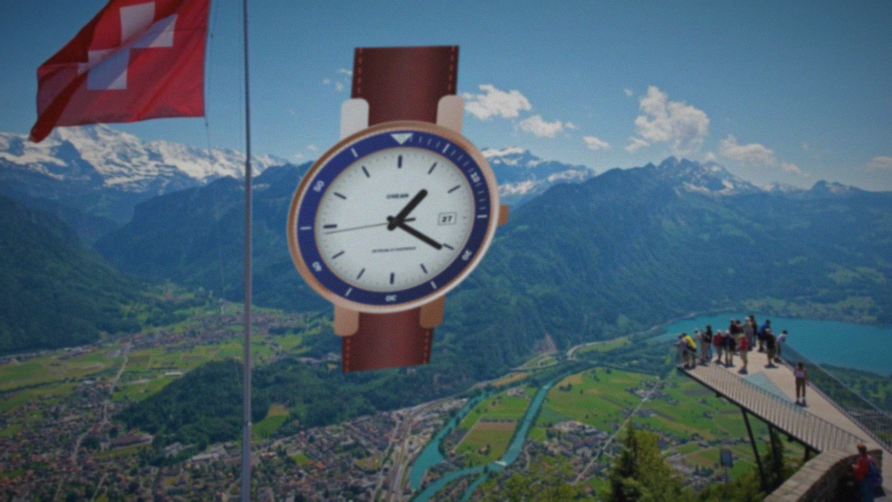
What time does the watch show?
1:20:44
